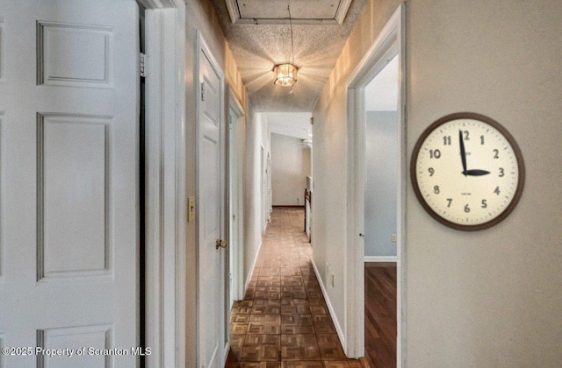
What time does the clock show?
2:59
